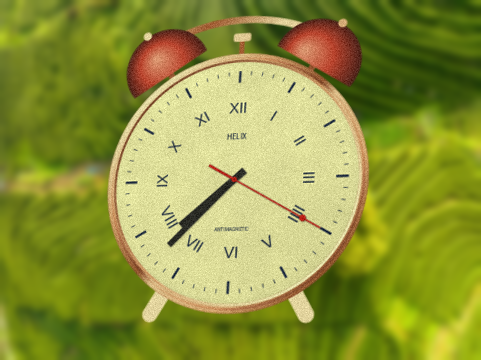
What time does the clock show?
7:37:20
